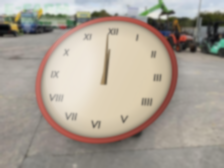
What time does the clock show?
11:59
